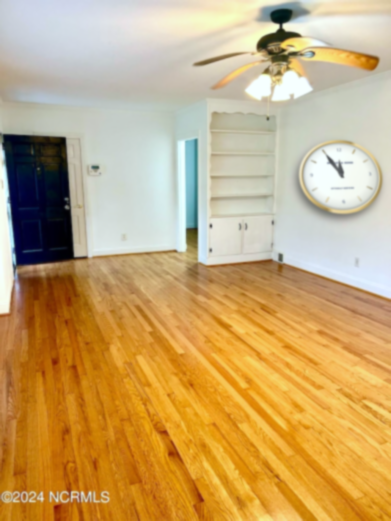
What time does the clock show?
11:55
